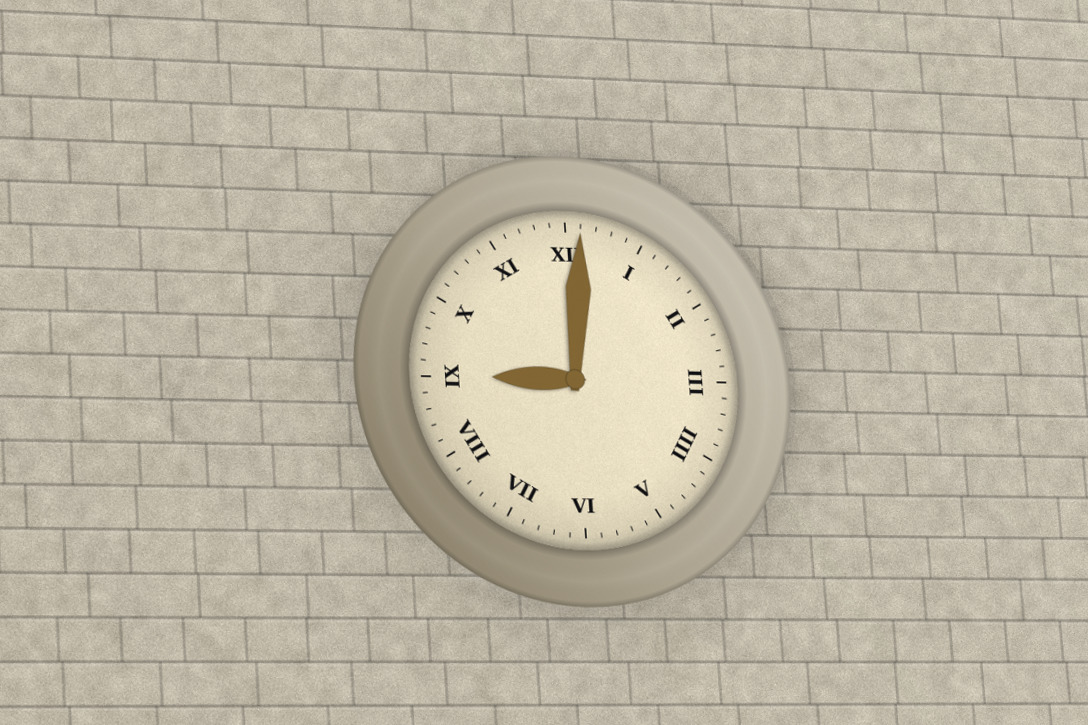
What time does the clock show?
9:01
